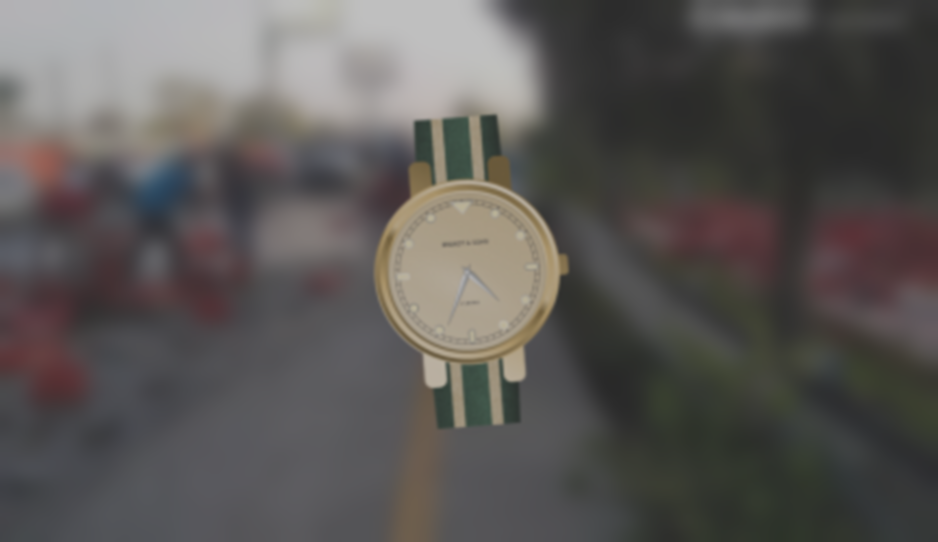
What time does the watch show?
4:34
